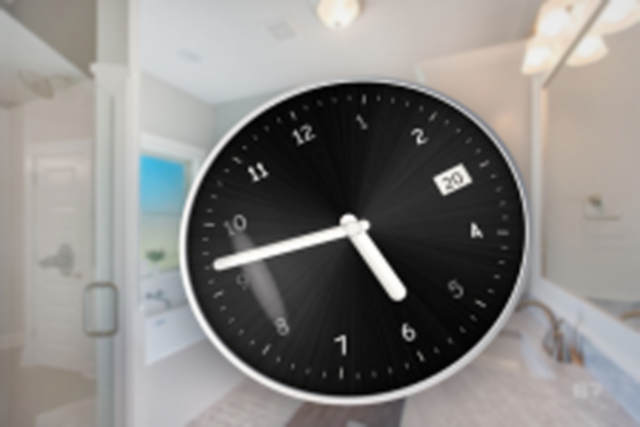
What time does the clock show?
5:47
